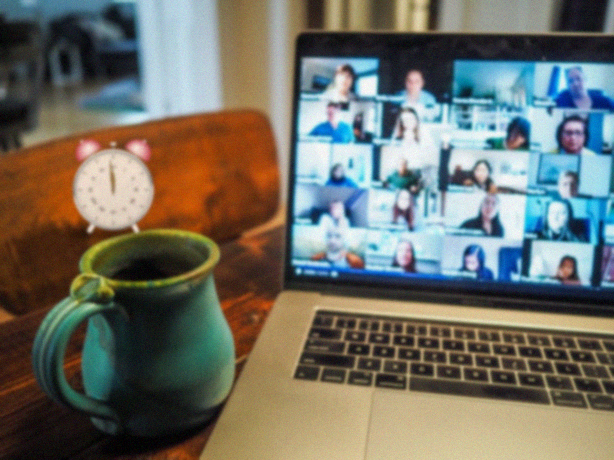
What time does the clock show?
11:59
